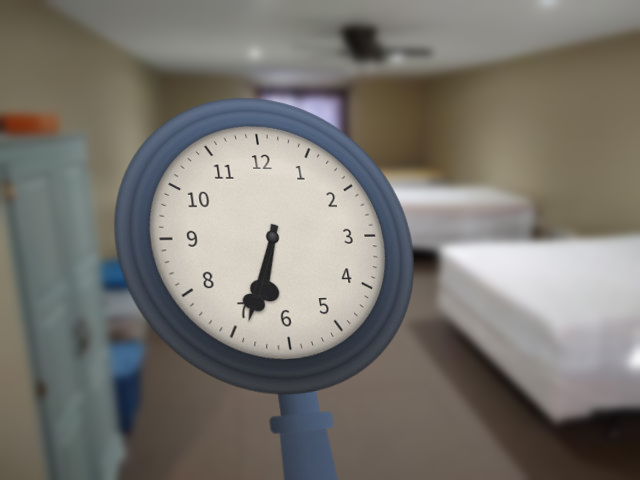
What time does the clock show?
6:34
